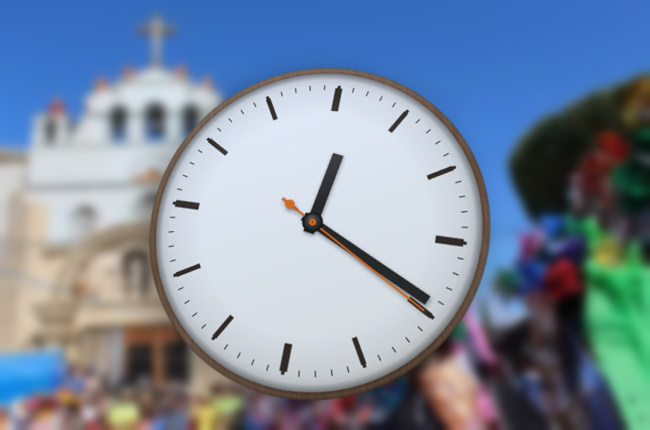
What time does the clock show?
12:19:20
